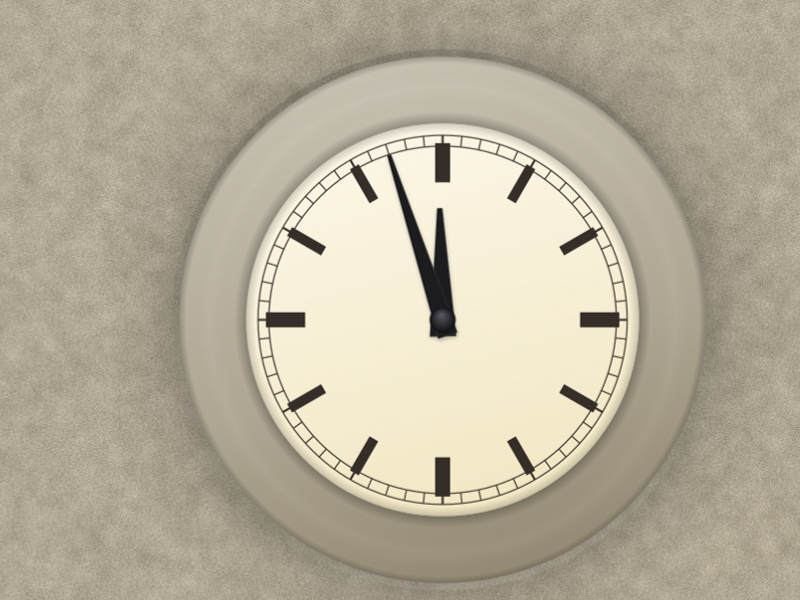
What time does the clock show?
11:57
